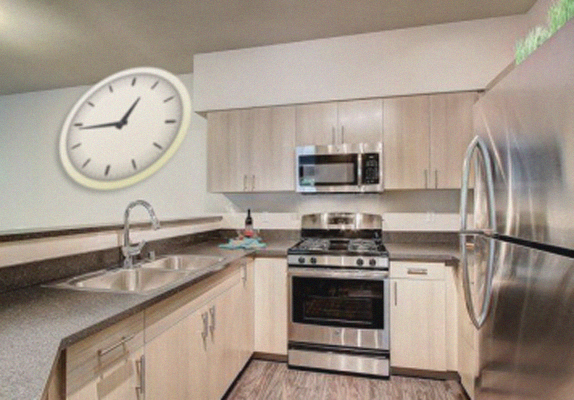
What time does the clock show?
12:44
